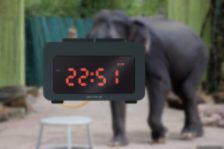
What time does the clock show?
22:51
